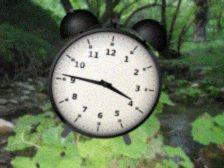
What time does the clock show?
3:46
